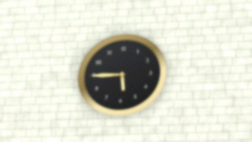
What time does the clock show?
5:45
